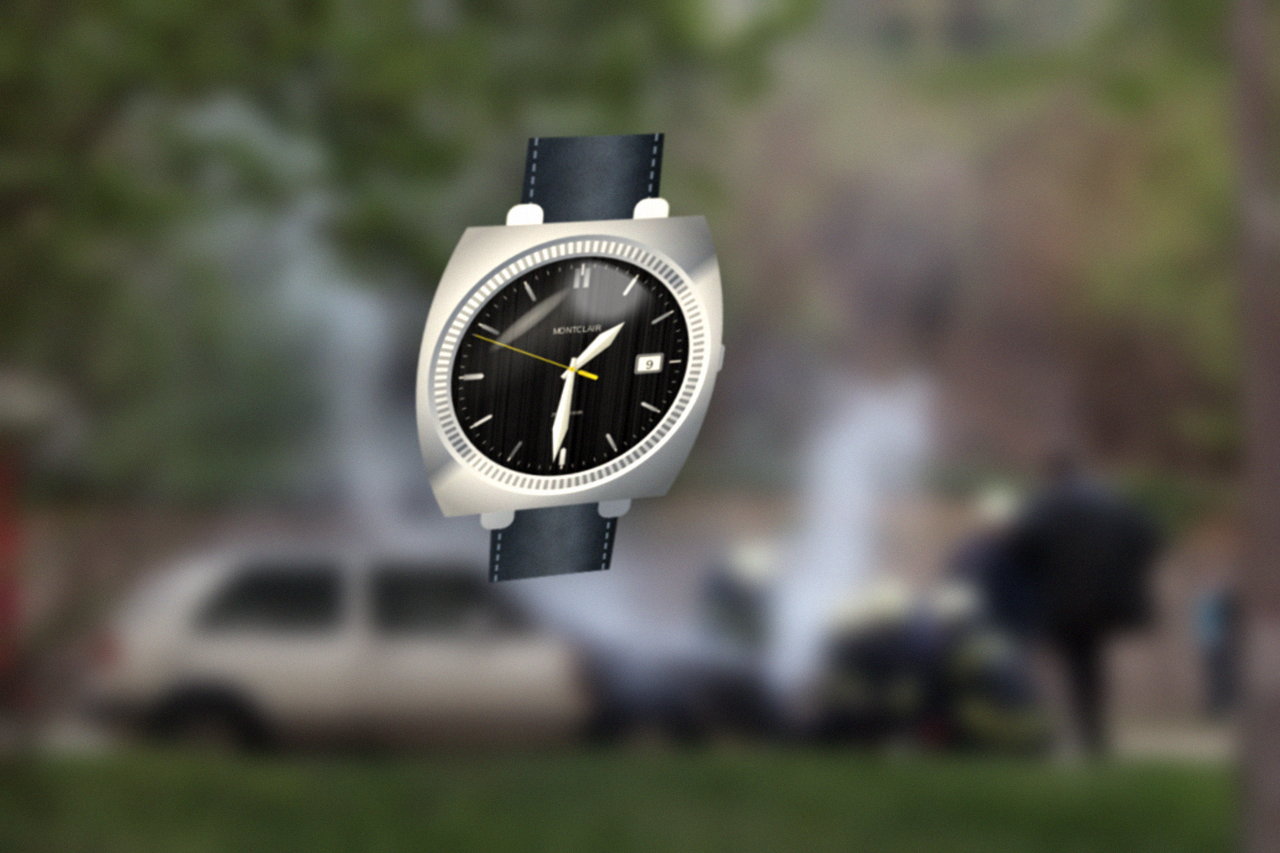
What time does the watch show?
1:30:49
